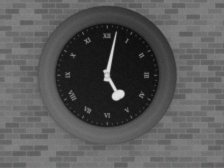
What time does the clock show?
5:02
